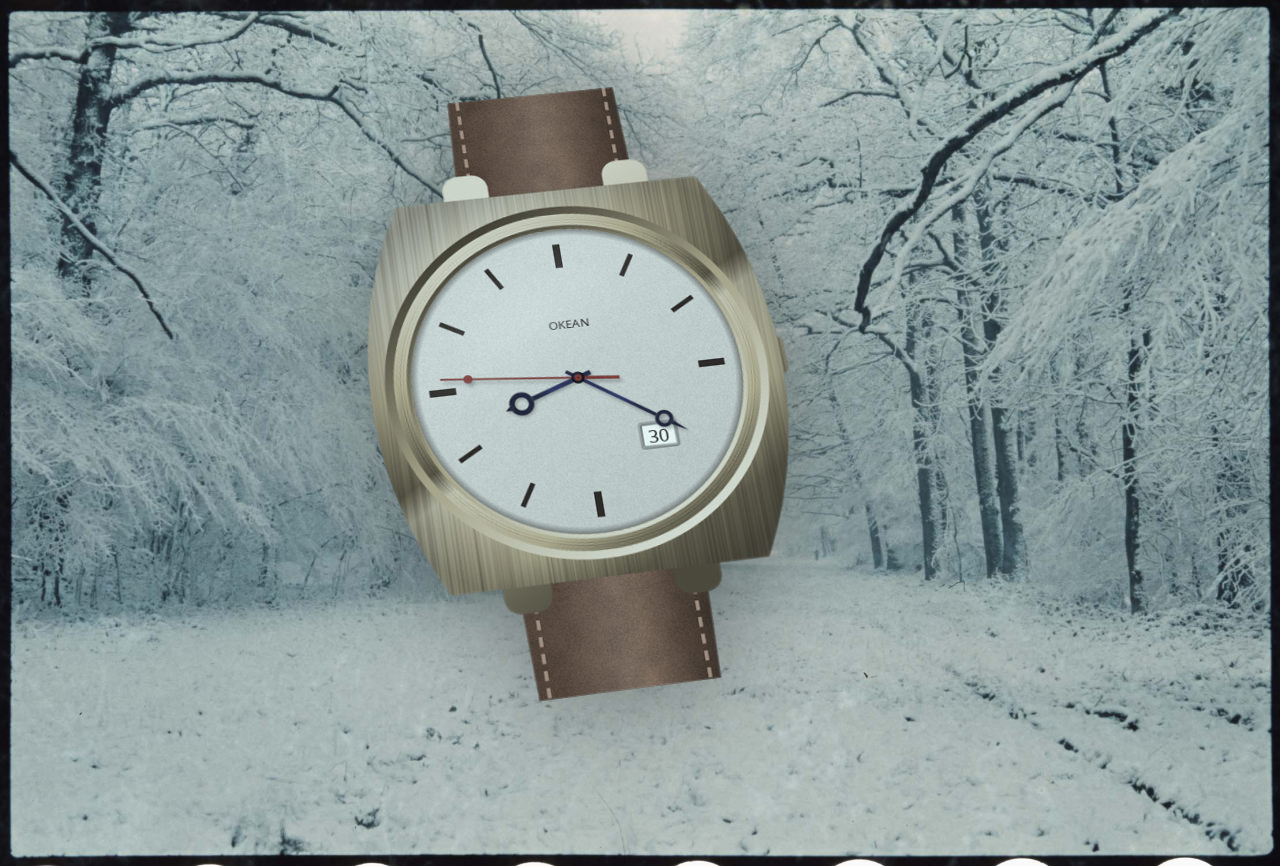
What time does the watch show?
8:20:46
